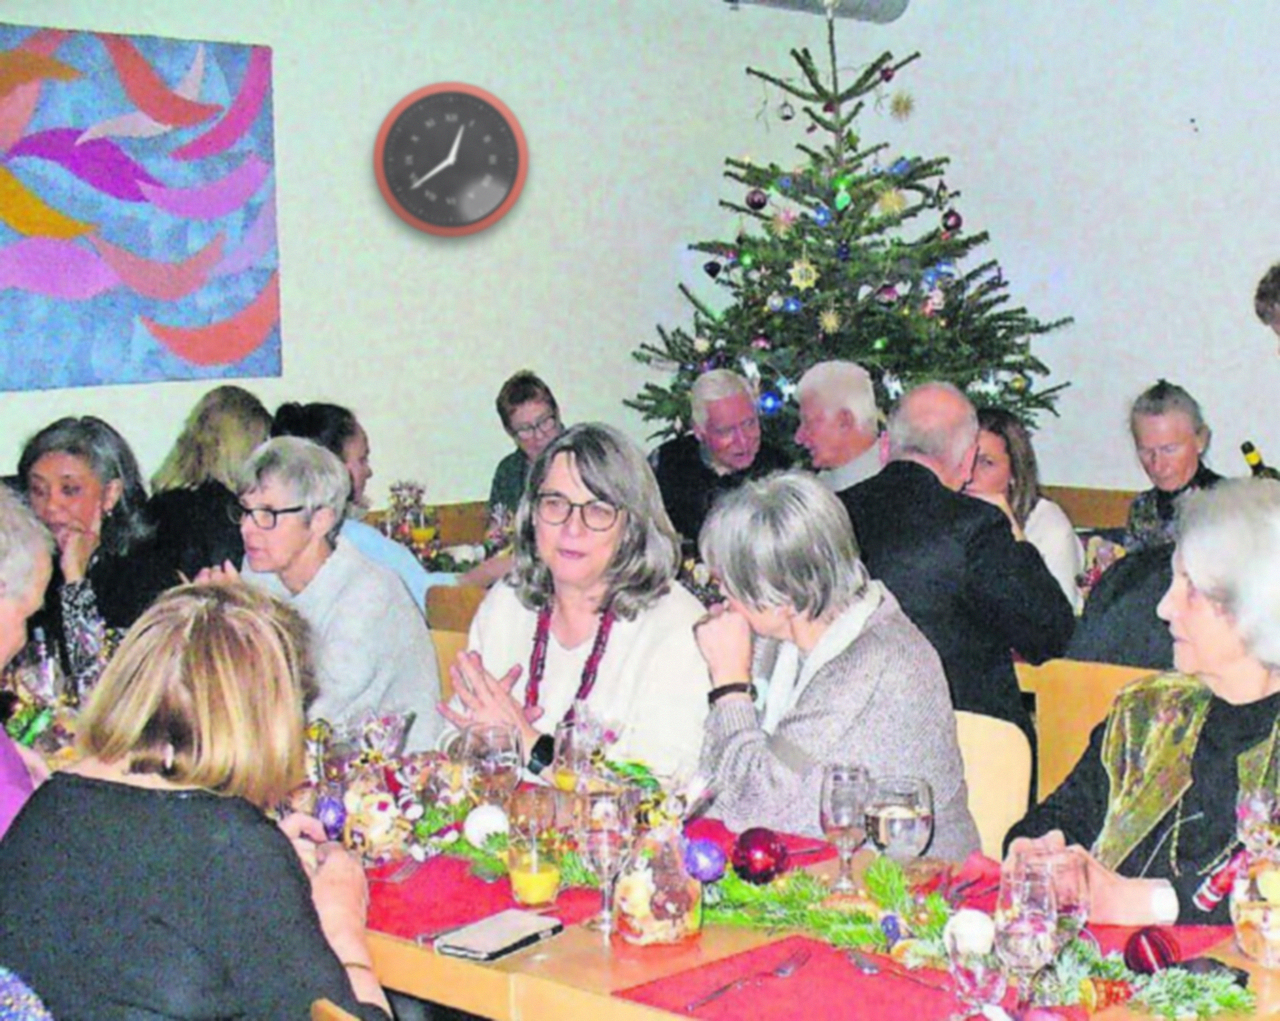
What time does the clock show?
12:39
